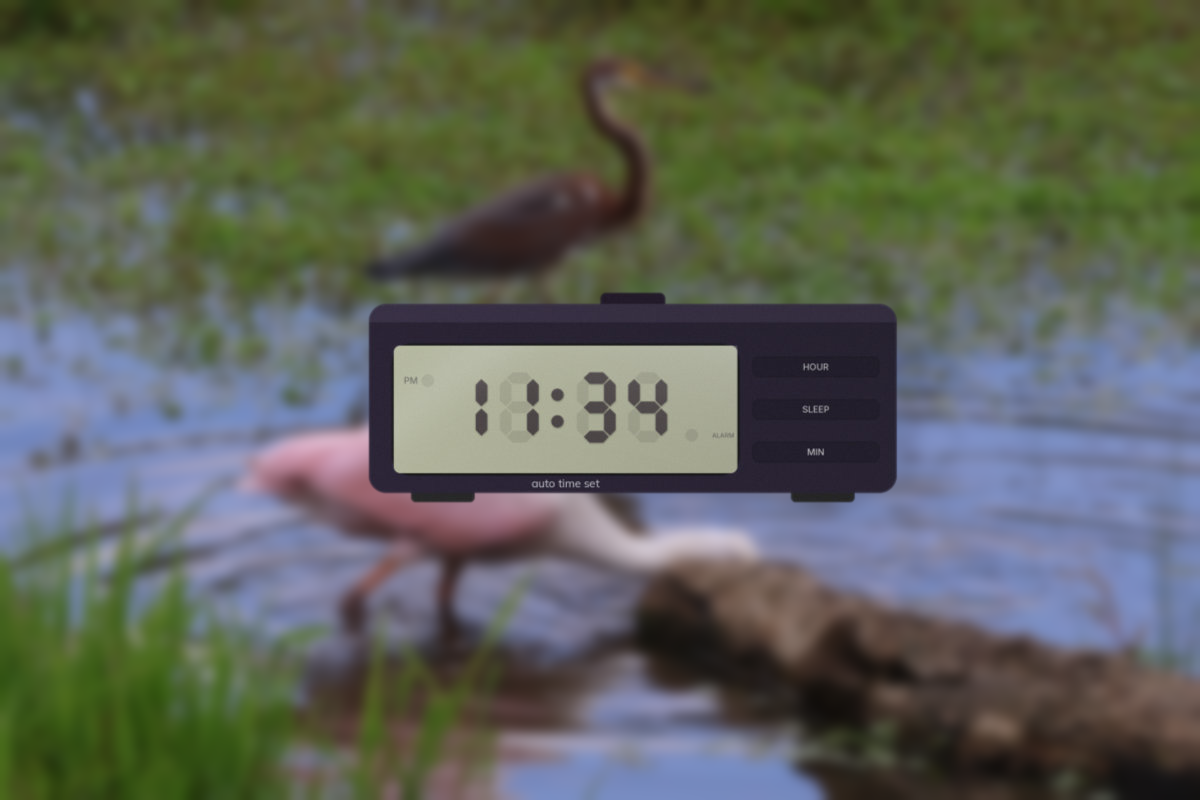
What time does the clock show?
11:34
